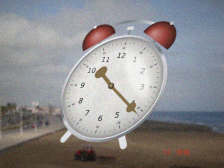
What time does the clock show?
10:21
